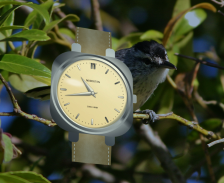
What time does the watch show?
10:43
